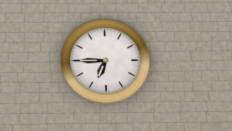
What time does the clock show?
6:45
